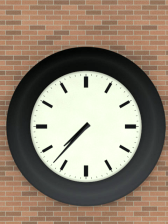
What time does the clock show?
7:37
